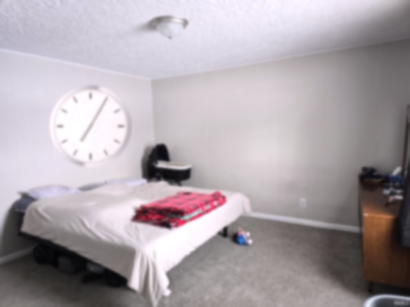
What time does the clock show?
7:05
